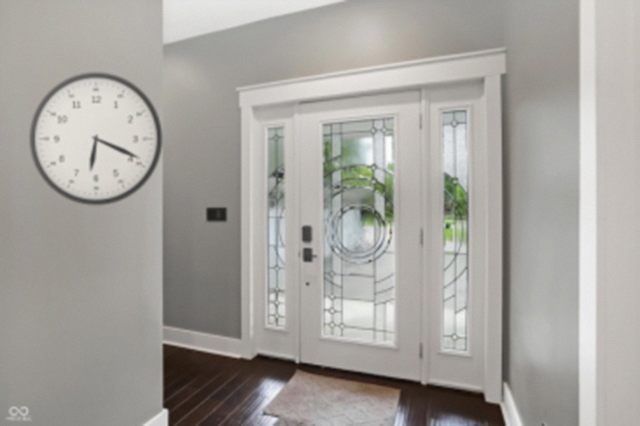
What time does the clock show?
6:19
